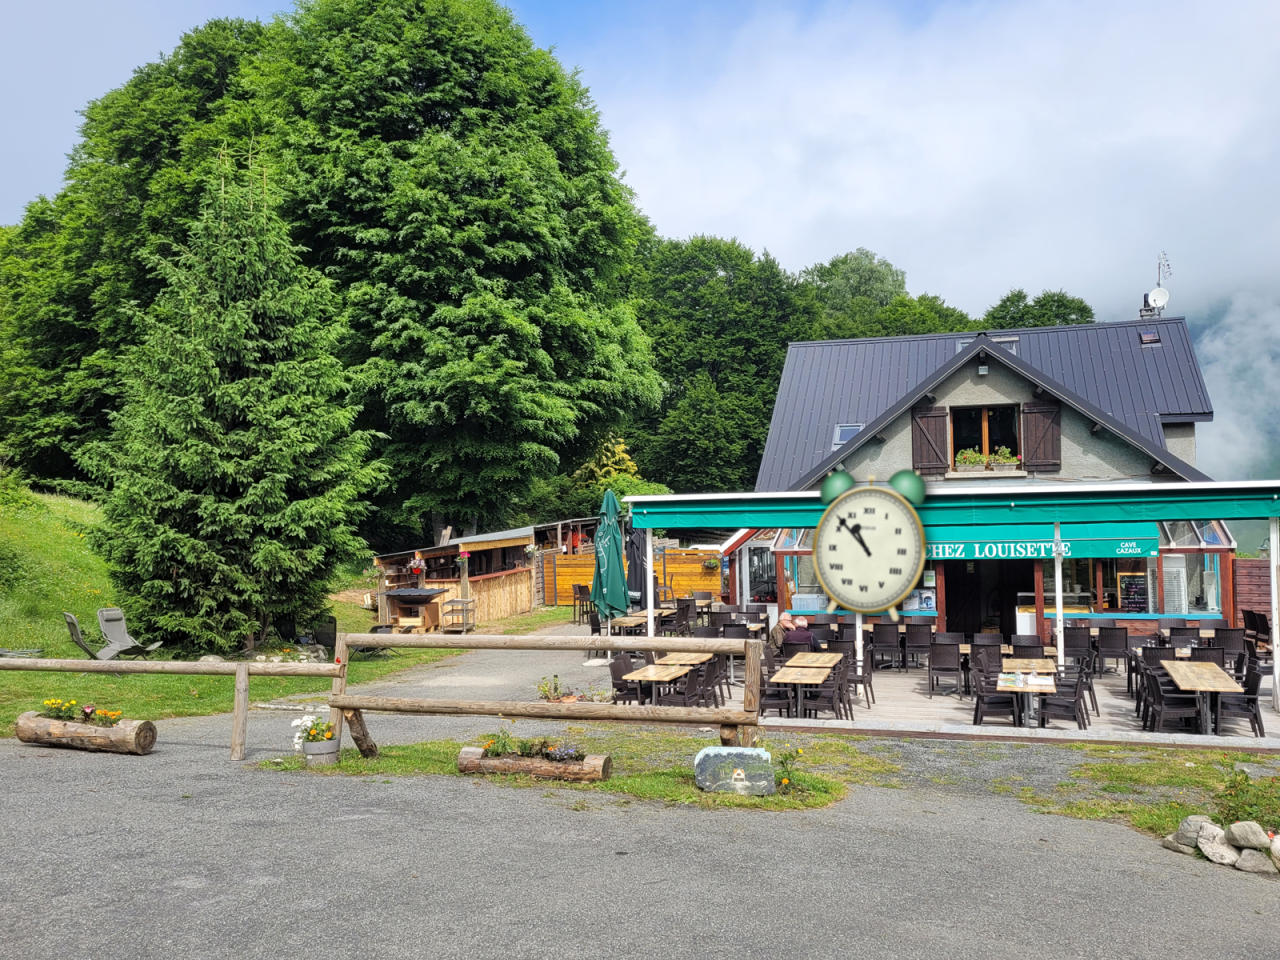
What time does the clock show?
10:52
